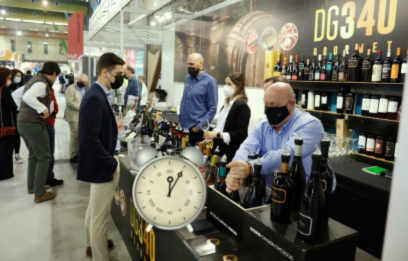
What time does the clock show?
12:05
